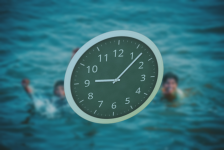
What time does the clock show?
9:07
